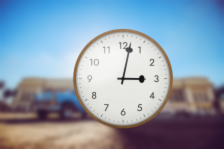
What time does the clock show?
3:02
